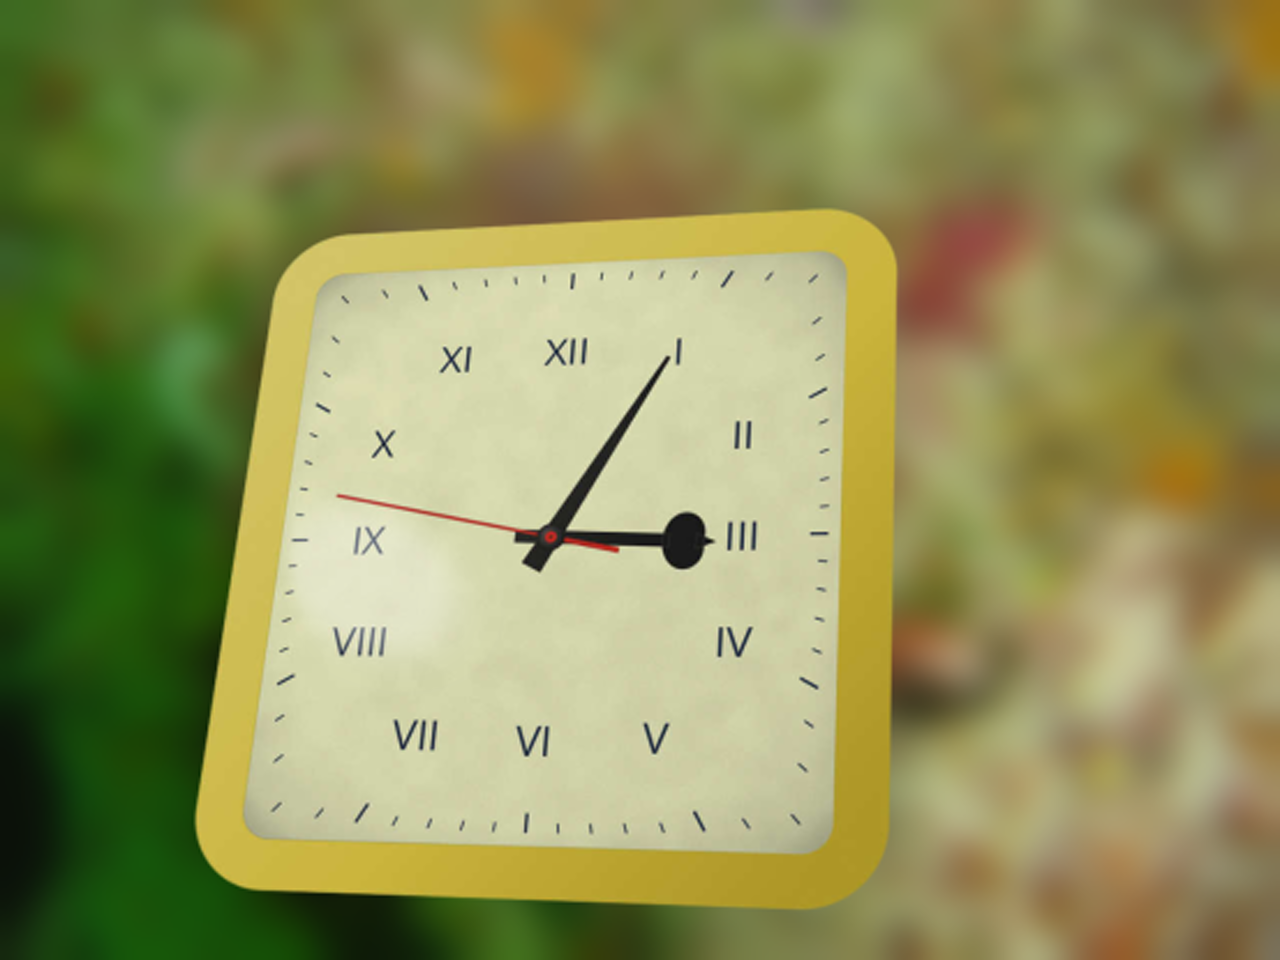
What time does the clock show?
3:04:47
